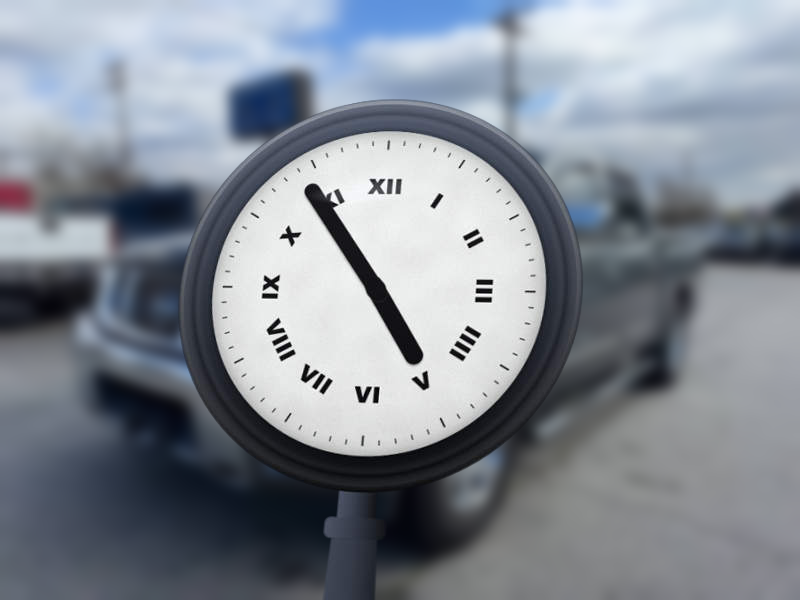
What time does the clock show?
4:54
